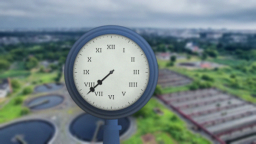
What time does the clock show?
7:38
